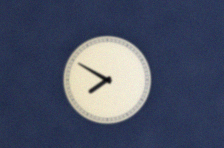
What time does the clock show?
7:50
